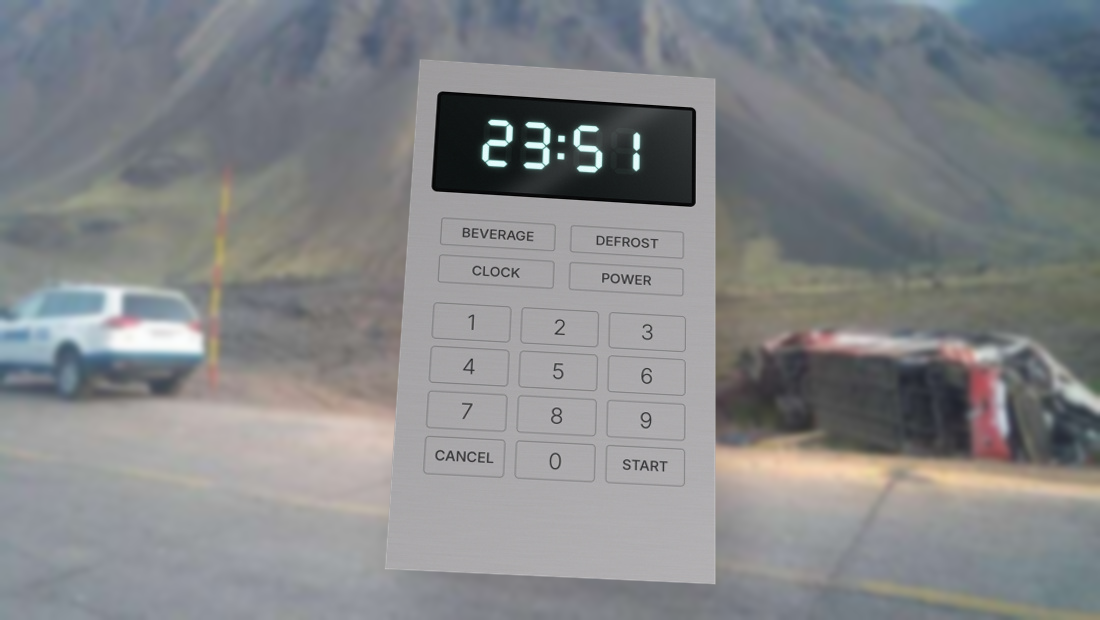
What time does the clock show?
23:51
